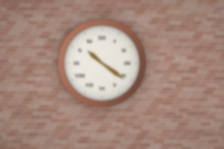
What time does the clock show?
10:21
